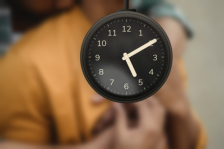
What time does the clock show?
5:10
